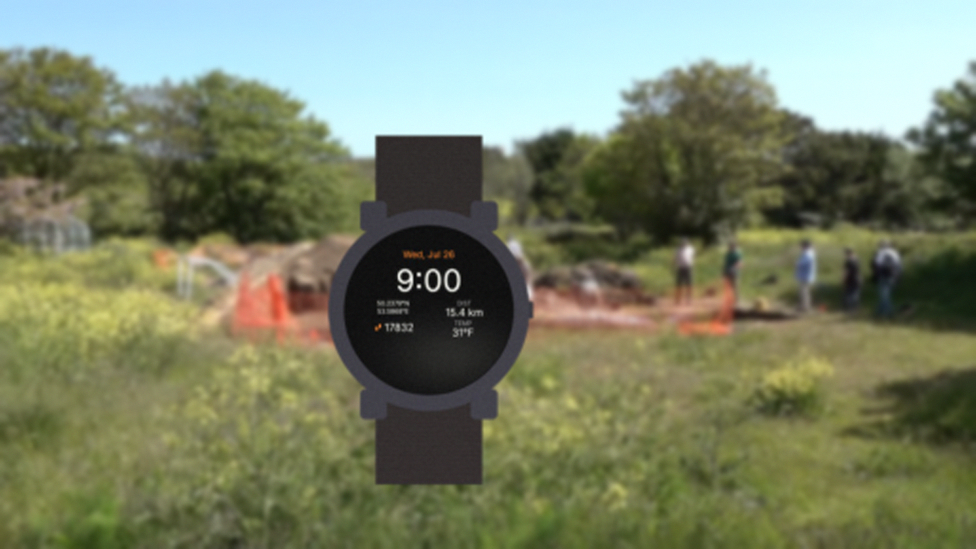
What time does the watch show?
9:00
